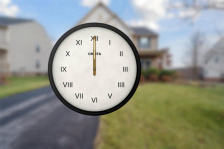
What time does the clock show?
12:00
